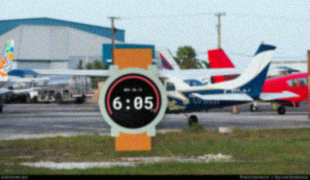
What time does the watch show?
6:05
